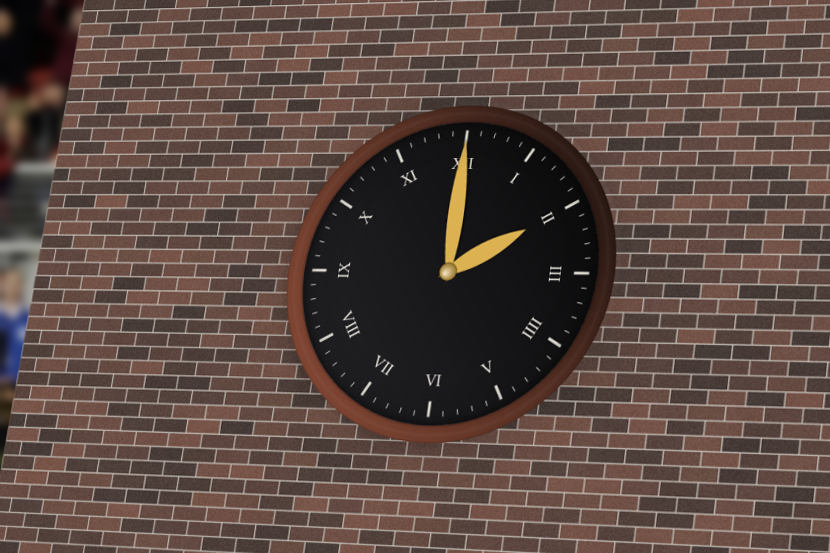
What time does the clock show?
2:00
